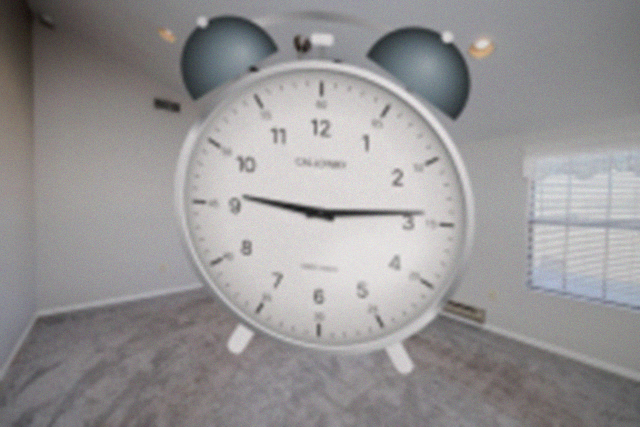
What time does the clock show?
9:14
